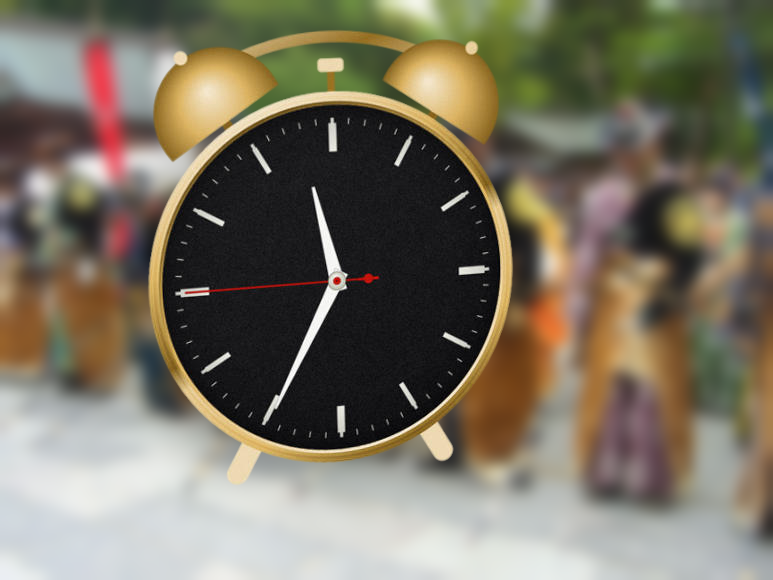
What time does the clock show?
11:34:45
